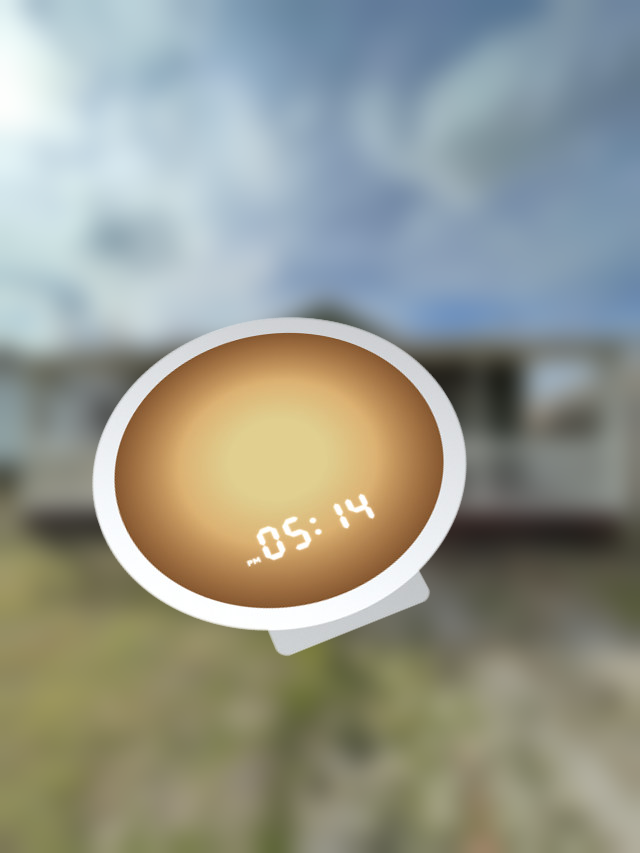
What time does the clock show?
5:14
